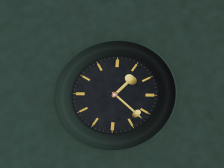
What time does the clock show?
1:22
